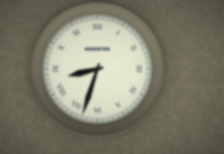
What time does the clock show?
8:33
